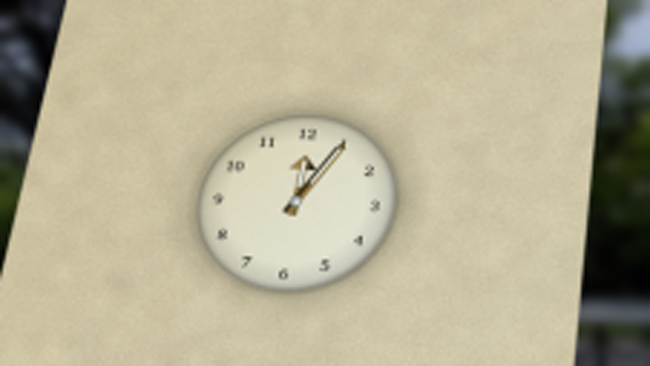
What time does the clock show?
12:05
